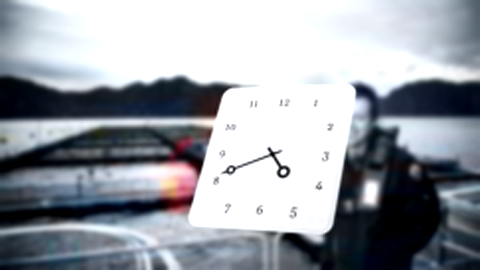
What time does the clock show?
4:41
